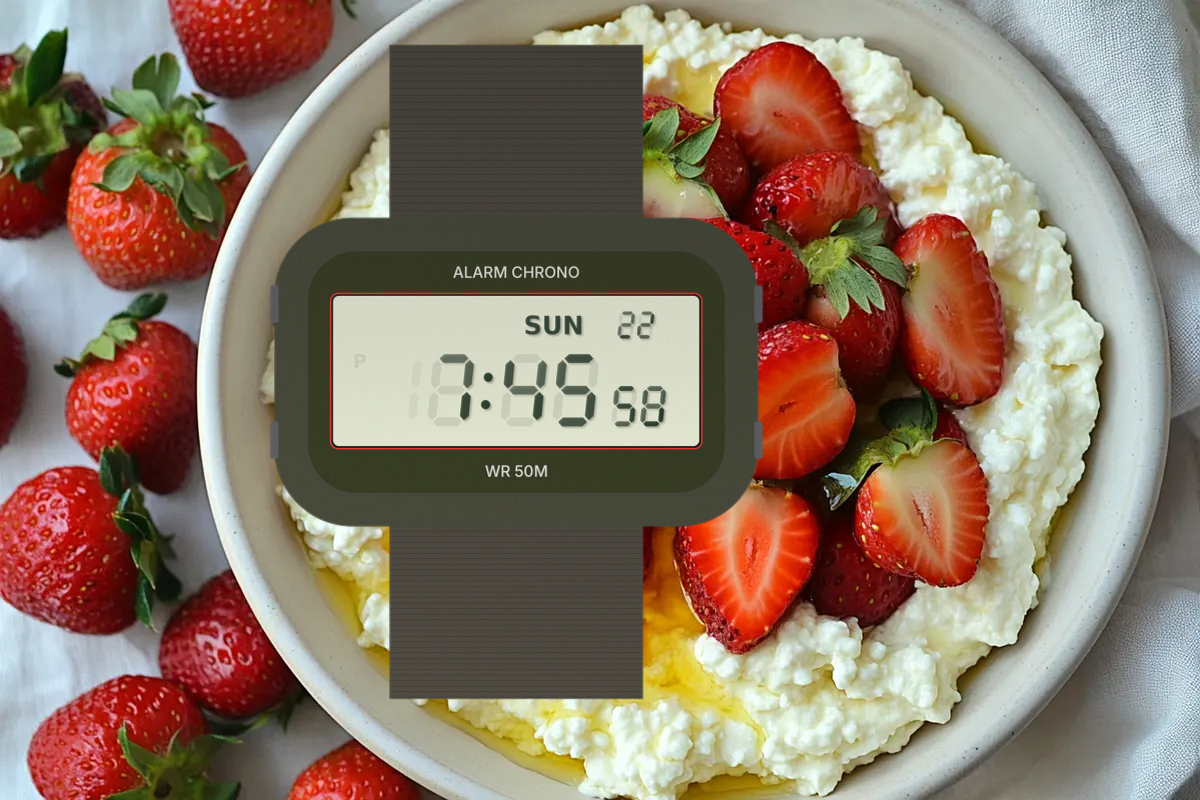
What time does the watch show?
7:45:58
